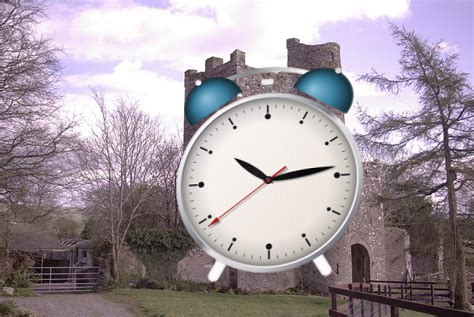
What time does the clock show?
10:13:39
